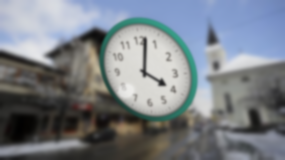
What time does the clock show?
4:02
